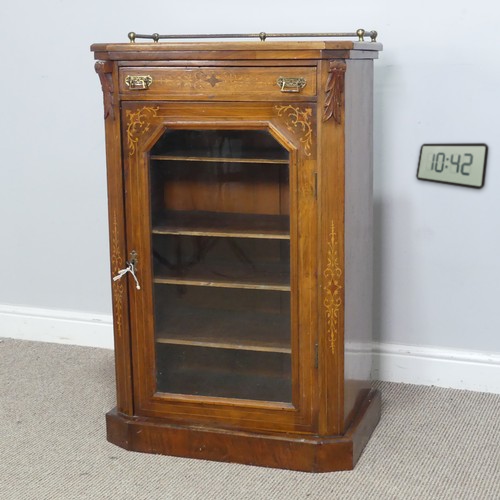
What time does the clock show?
10:42
